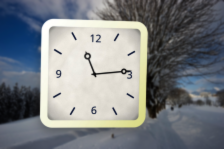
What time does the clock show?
11:14
